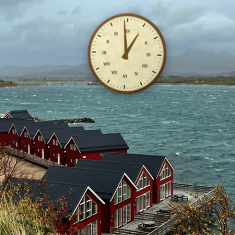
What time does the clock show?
12:59
